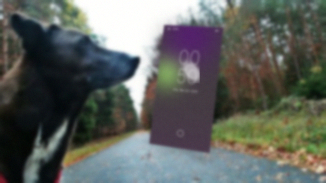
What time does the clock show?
0:50
